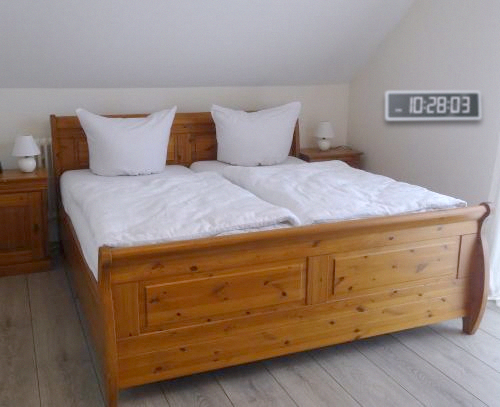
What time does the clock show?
10:28:03
